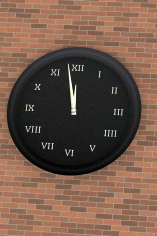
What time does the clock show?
11:58
